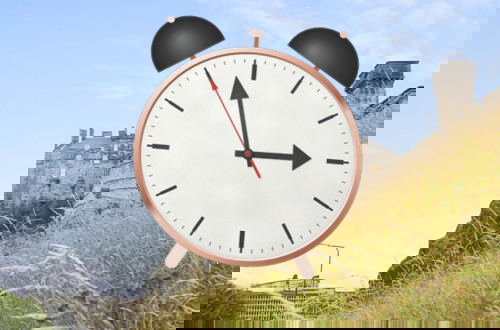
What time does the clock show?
2:57:55
